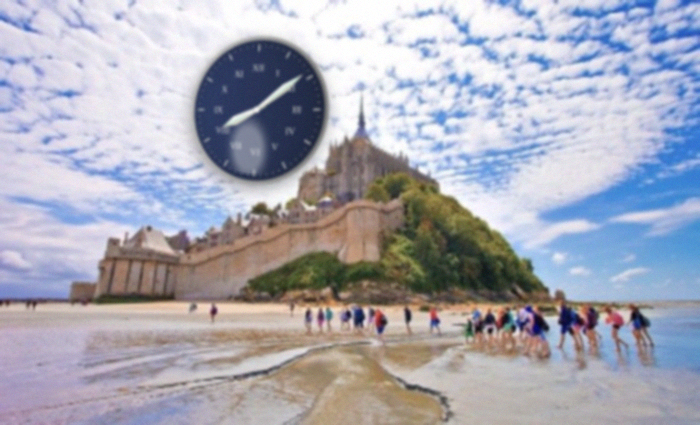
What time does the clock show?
8:09
